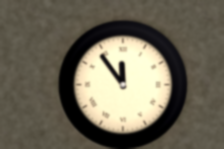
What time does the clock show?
11:54
